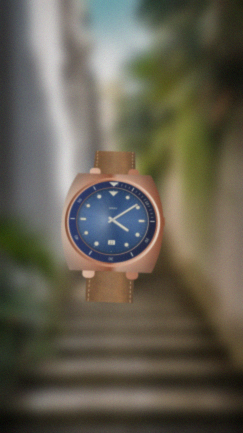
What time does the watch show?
4:09
